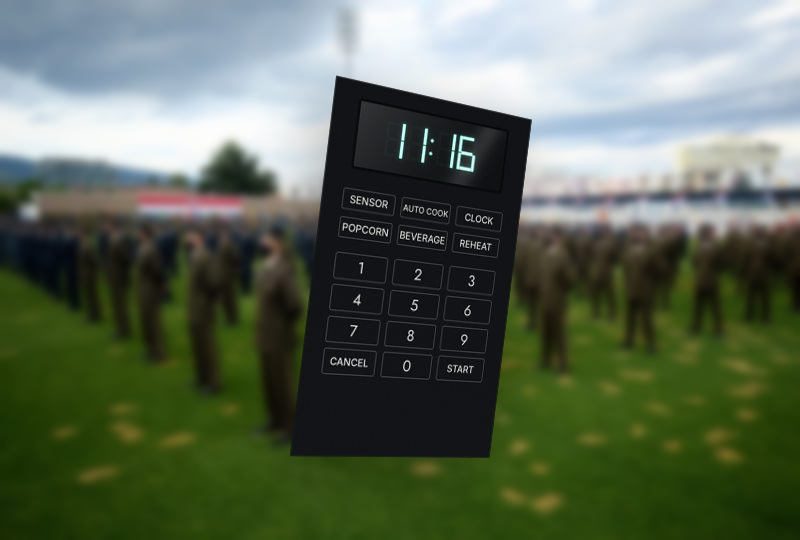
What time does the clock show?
11:16
